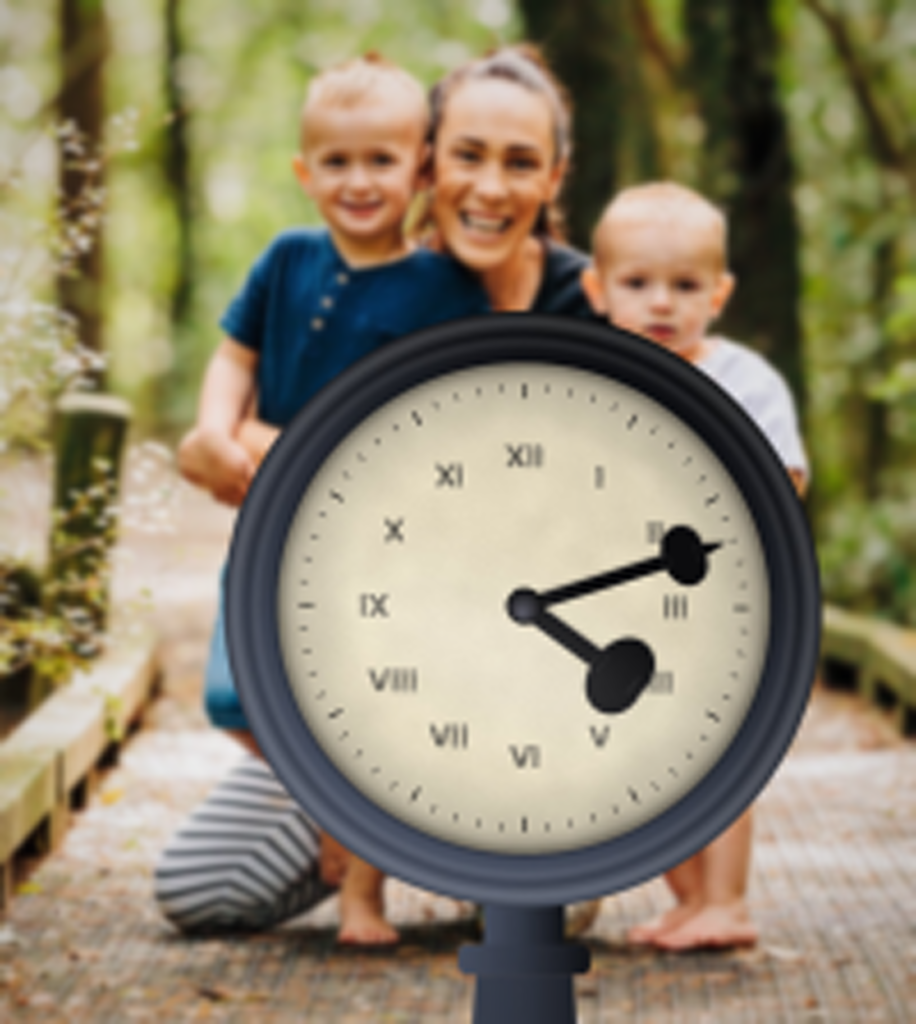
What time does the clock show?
4:12
